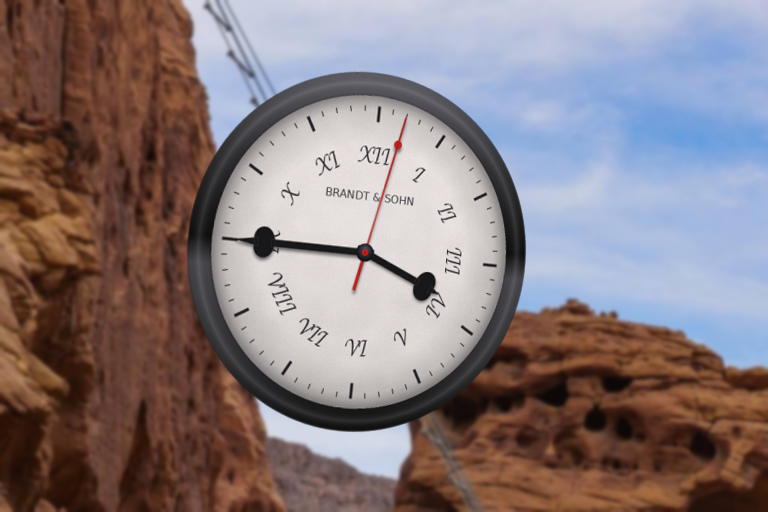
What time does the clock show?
3:45:02
